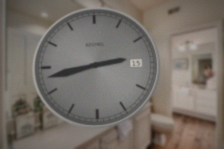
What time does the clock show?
2:43
